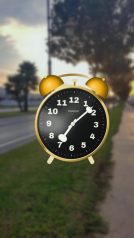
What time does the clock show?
7:08
